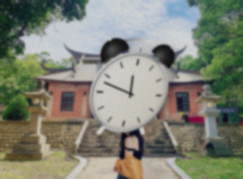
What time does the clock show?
11:48
